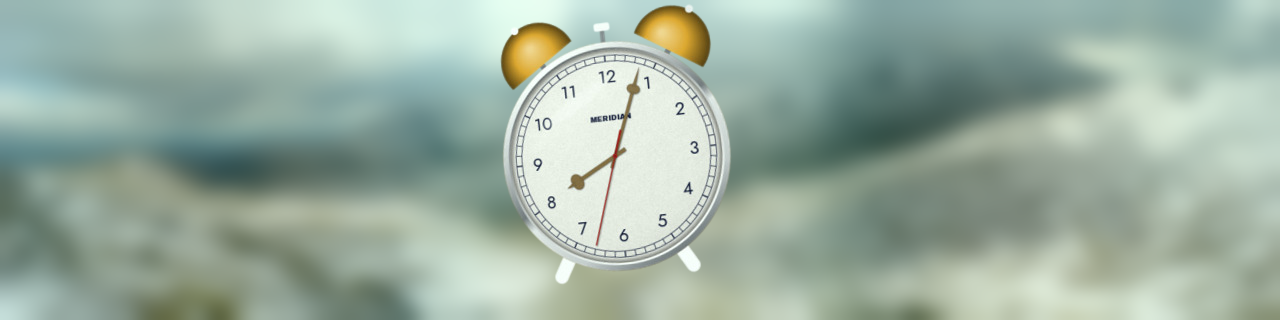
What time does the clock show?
8:03:33
